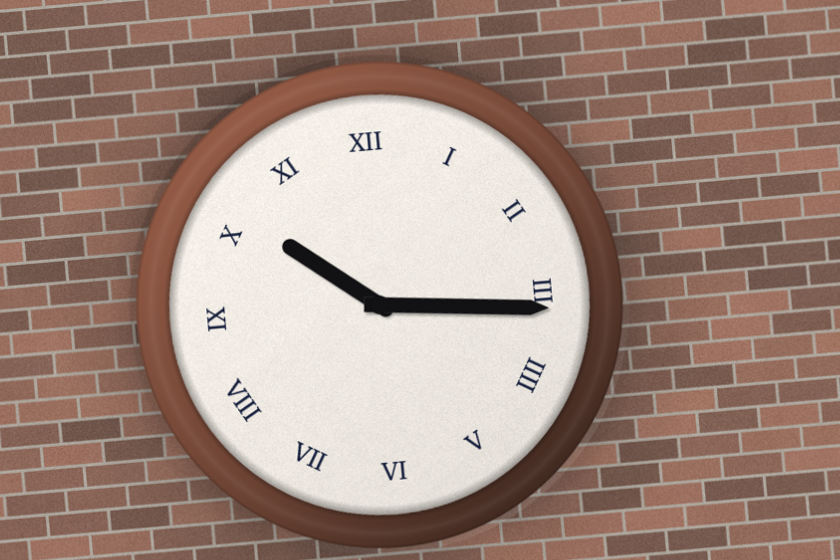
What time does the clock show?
10:16
